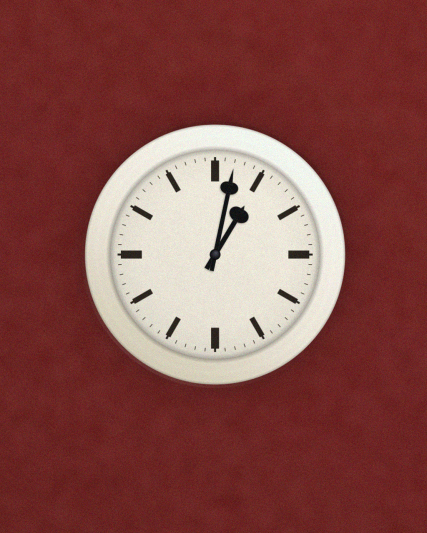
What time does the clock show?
1:02
